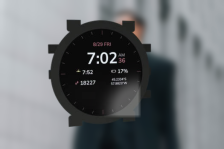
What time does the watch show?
7:02
